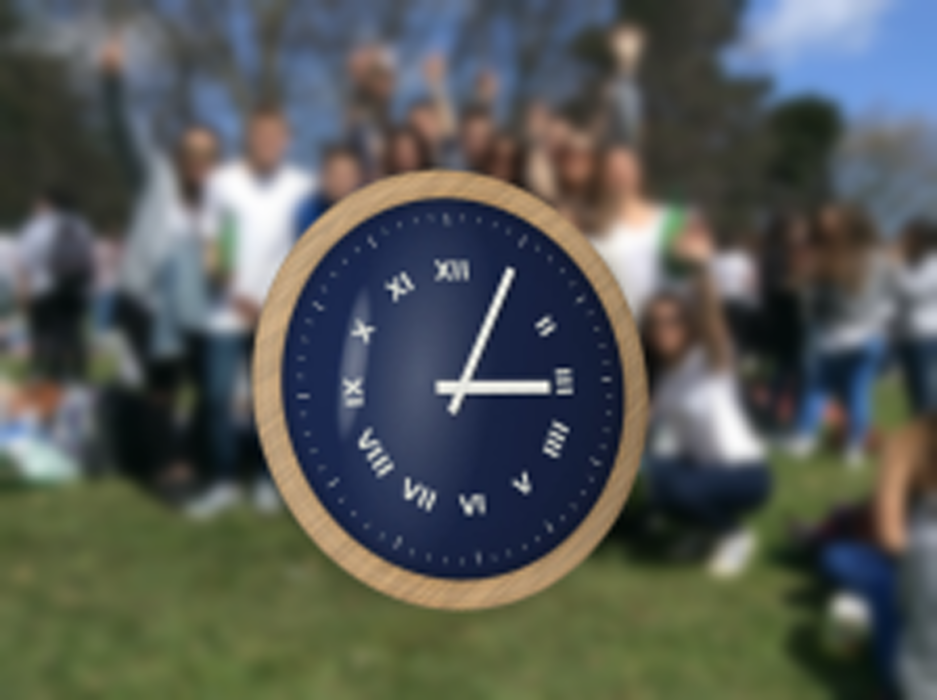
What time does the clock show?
3:05
